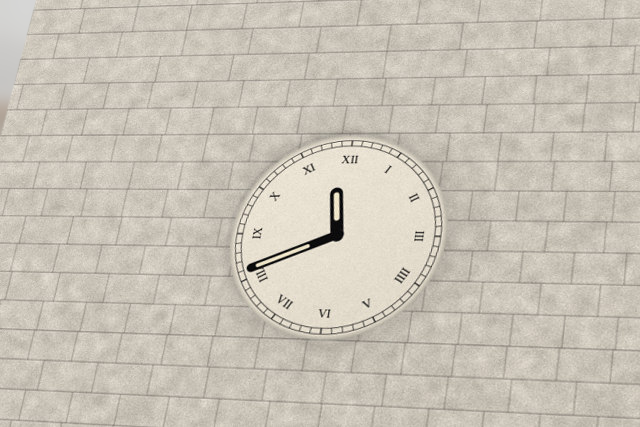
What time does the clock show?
11:41
